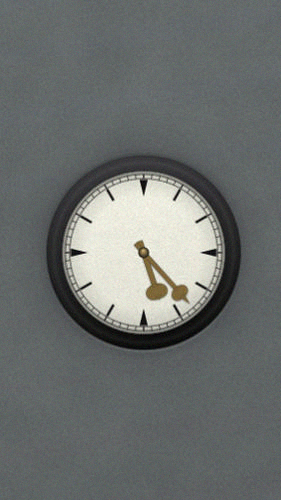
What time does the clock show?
5:23
